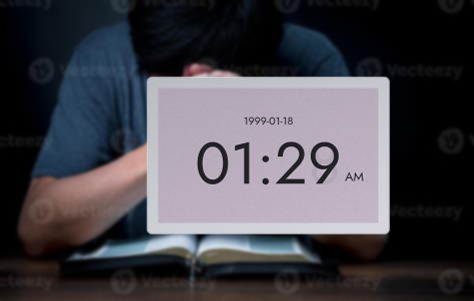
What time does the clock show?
1:29
